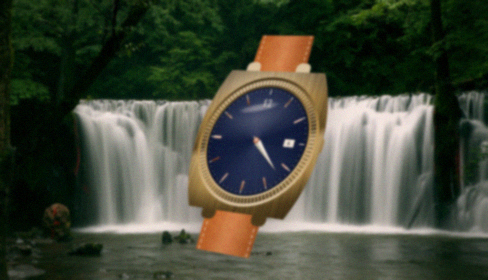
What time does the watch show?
4:22
